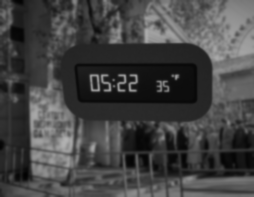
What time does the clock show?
5:22
